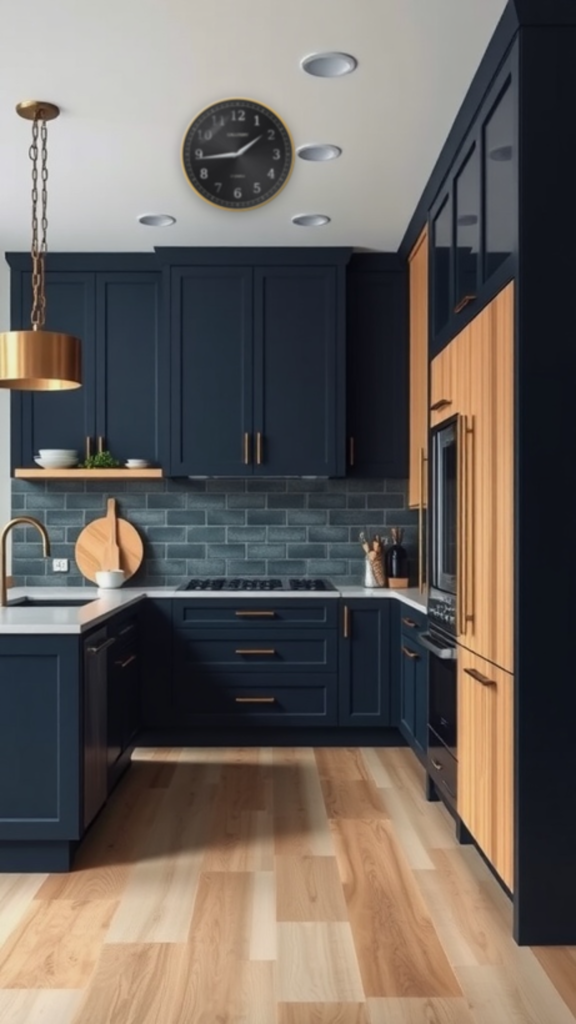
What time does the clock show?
1:44
